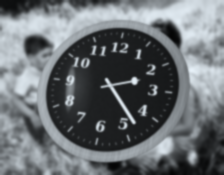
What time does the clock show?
2:23
